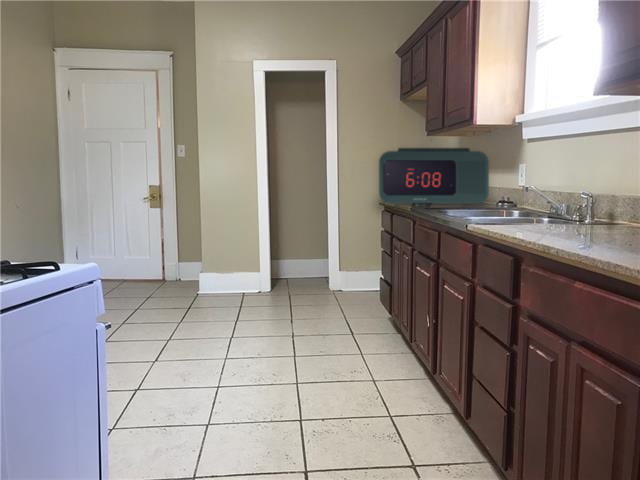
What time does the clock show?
6:08
